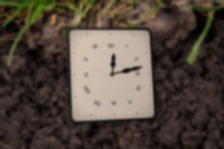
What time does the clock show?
12:13
